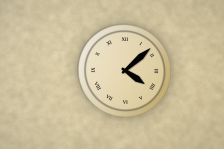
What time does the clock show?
4:08
